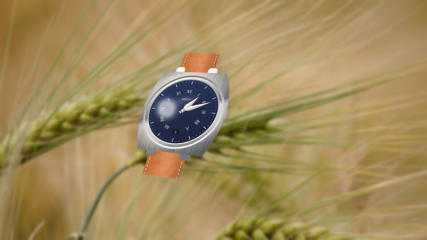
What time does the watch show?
1:11
